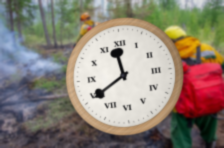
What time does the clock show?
11:40
